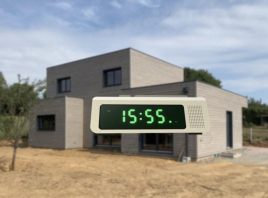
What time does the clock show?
15:55
